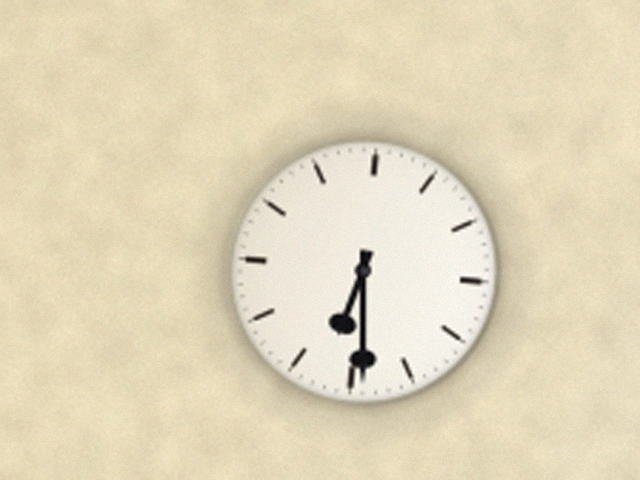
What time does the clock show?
6:29
